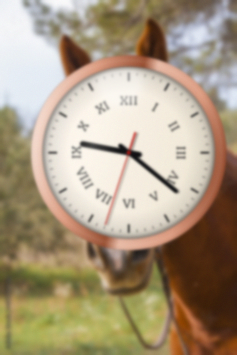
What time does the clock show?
9:21:33
